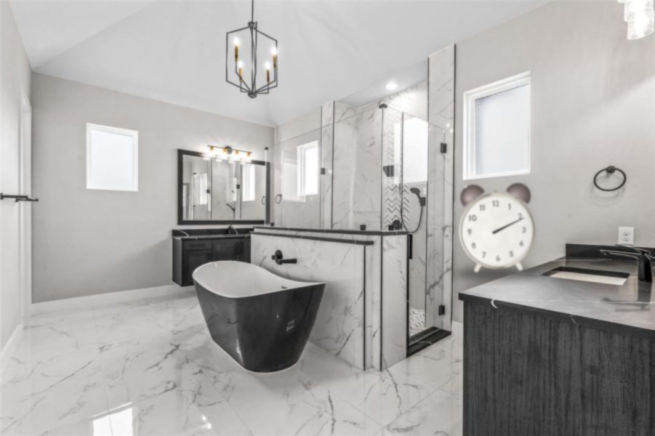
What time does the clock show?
2:11
